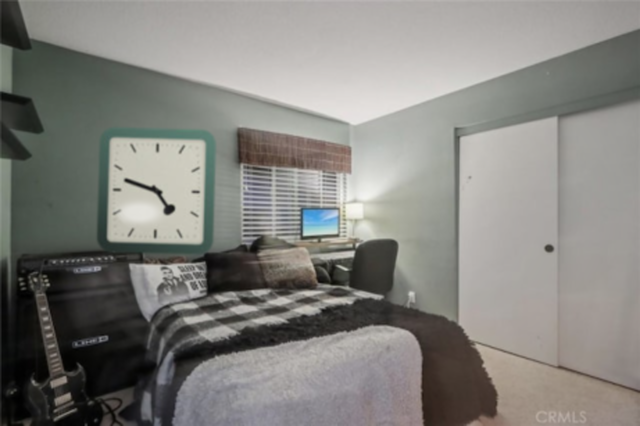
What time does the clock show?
4:48
